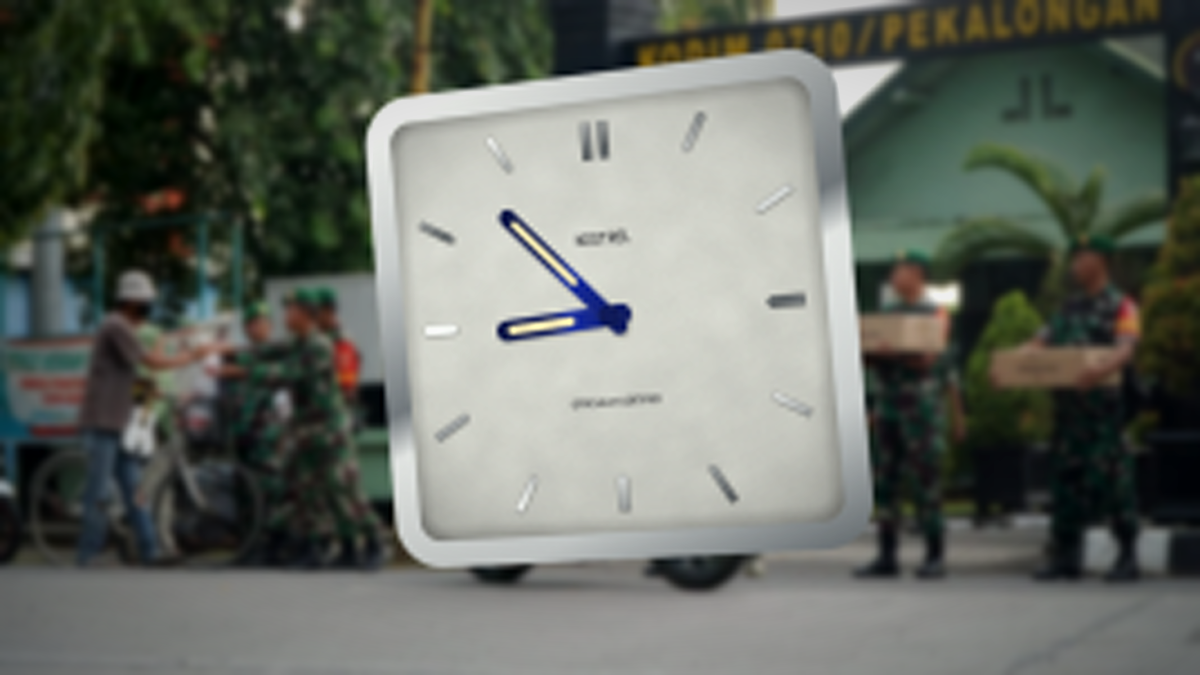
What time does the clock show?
8:53
